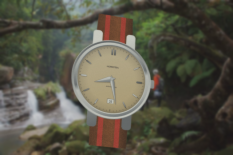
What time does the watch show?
8:28
